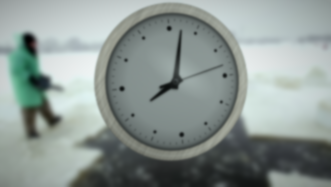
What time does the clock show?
8:02:13
